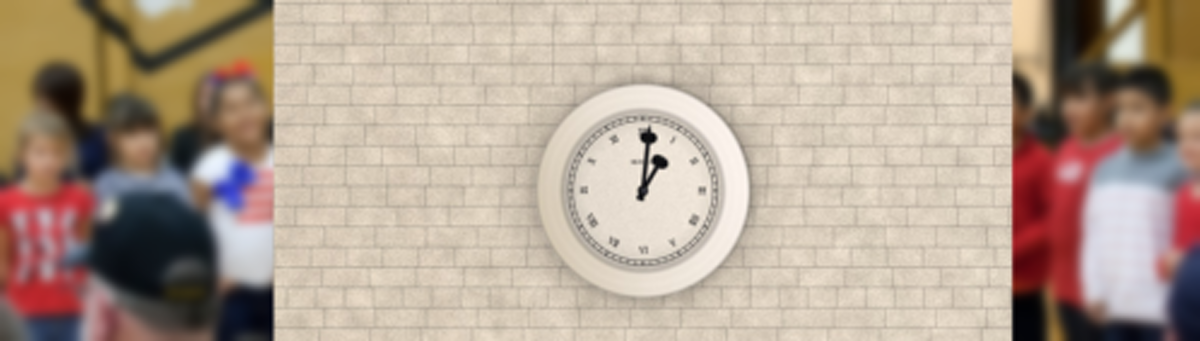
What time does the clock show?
1:01
